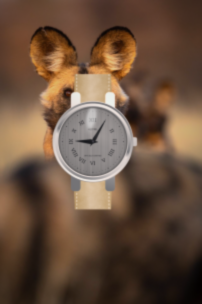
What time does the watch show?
9:05
